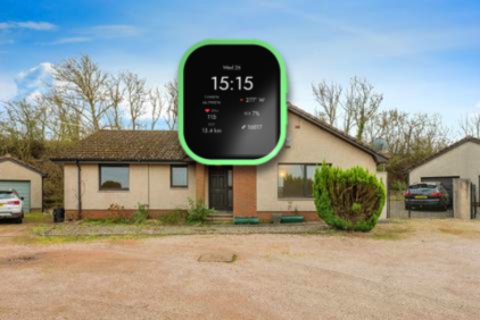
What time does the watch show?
15:15
